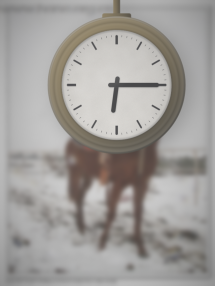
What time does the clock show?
6:15
